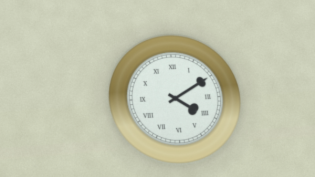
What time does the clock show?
4:10
